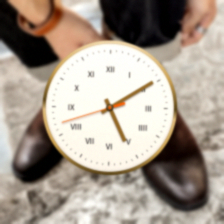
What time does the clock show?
5:09:42
